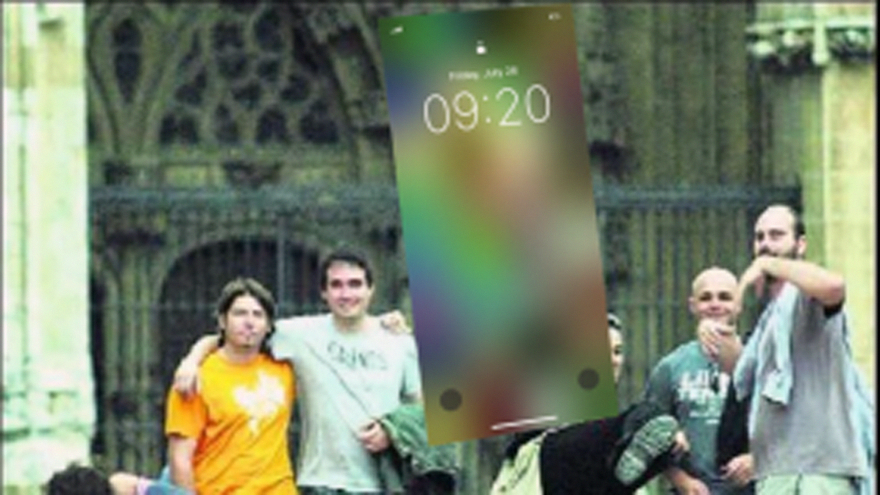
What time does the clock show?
9:20
